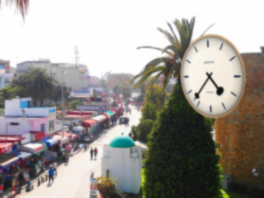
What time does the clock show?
4:37
